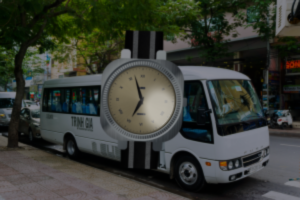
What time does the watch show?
6:57
